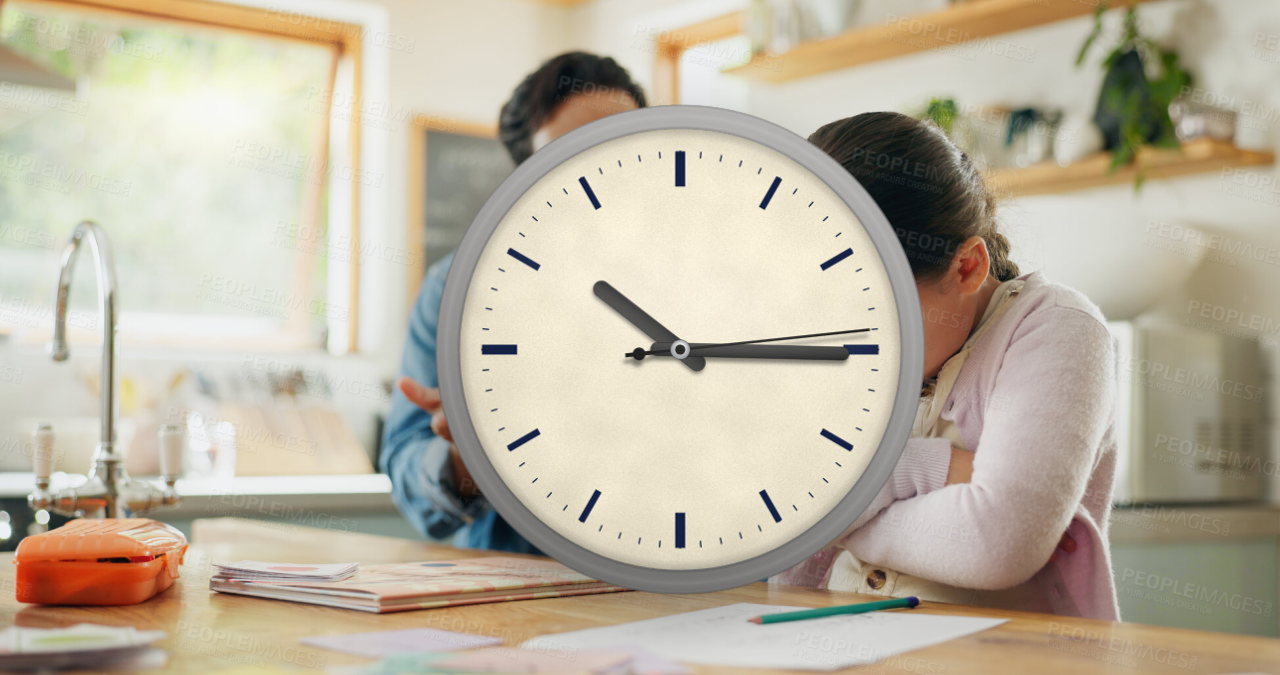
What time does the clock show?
10:15:14
